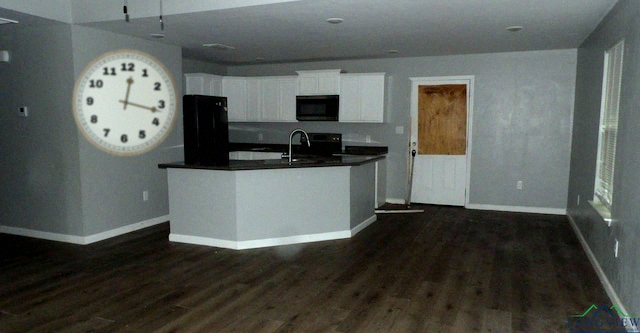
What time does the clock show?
12:17
